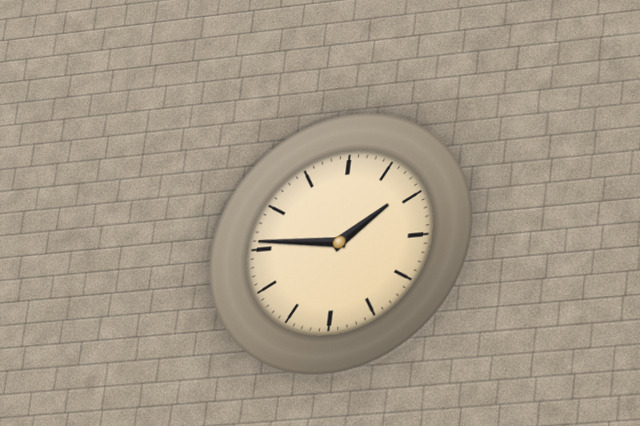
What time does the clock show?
1:46
